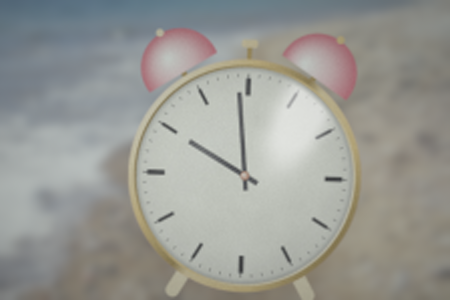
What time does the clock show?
9:59
